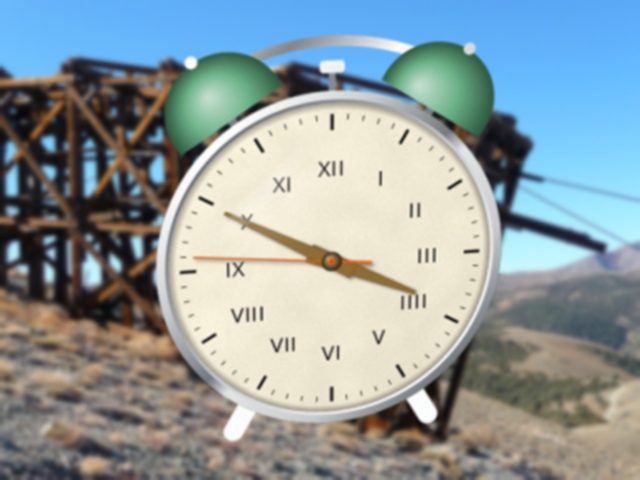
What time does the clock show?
3:49:46
